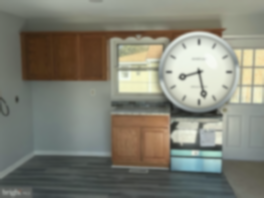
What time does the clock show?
8:28
